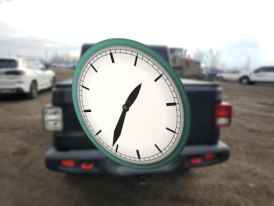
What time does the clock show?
1:36
